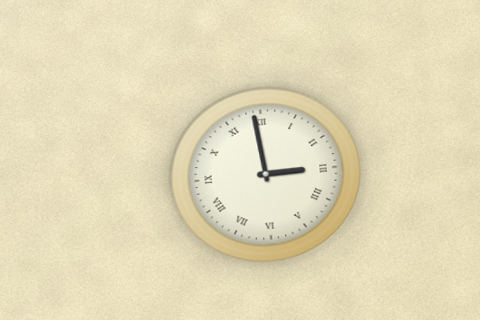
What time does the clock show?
2:59
